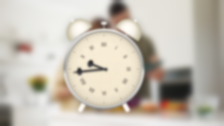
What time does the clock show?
9:44
